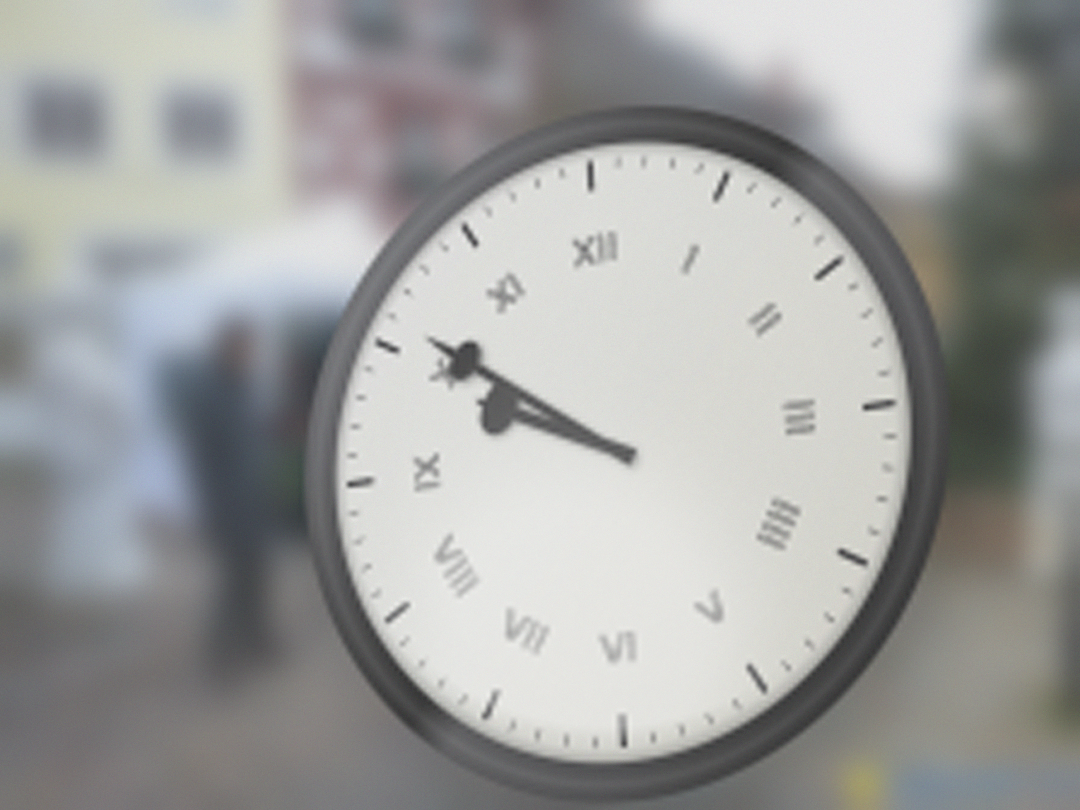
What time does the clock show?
9:51
